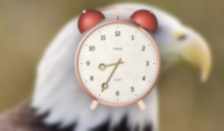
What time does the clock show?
8:35
